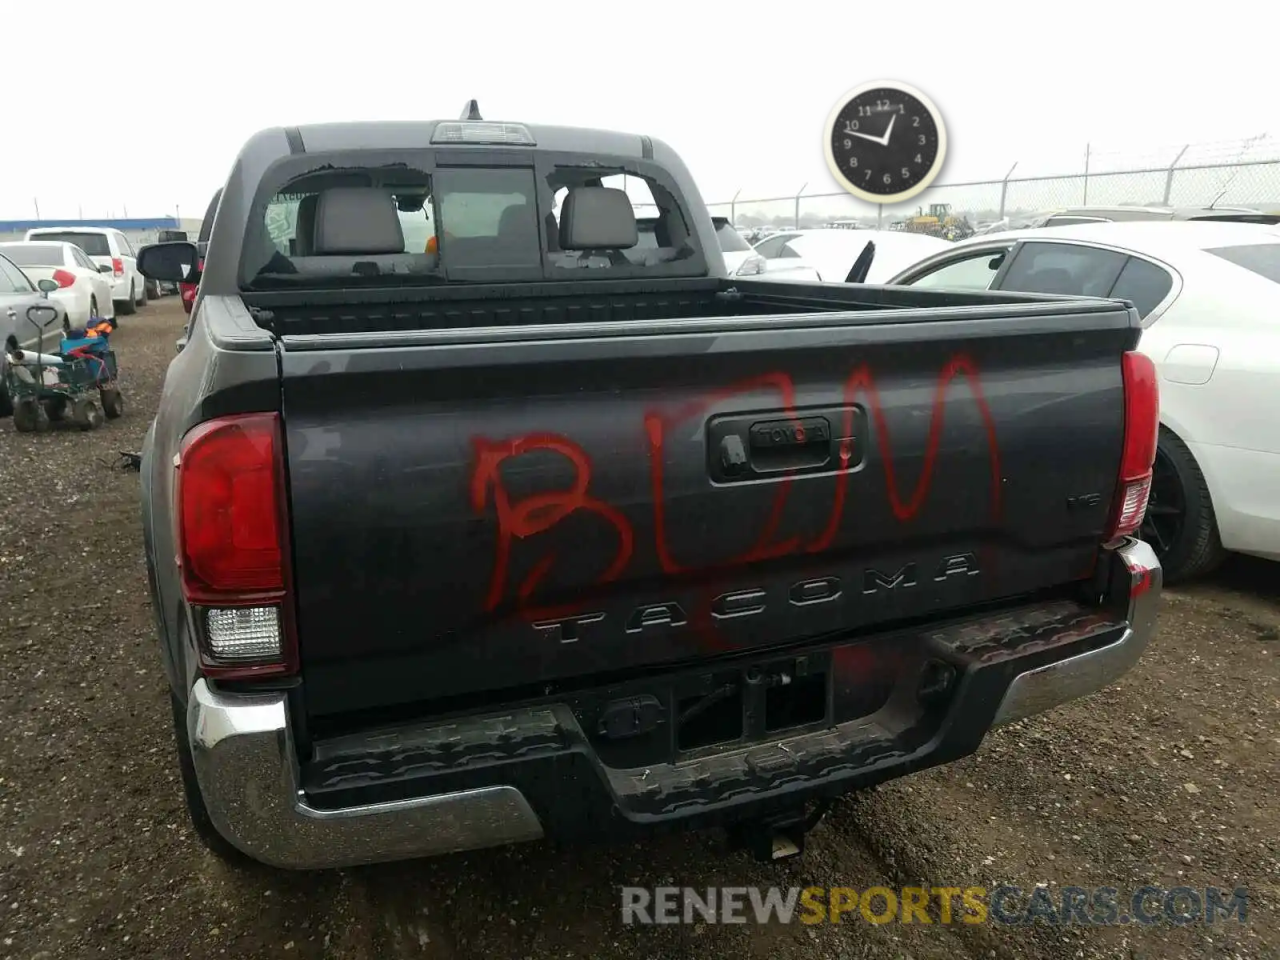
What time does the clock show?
12:48
